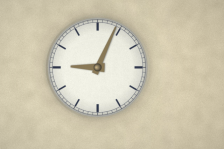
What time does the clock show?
9:04
